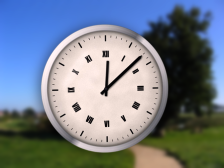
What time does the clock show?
12:08
